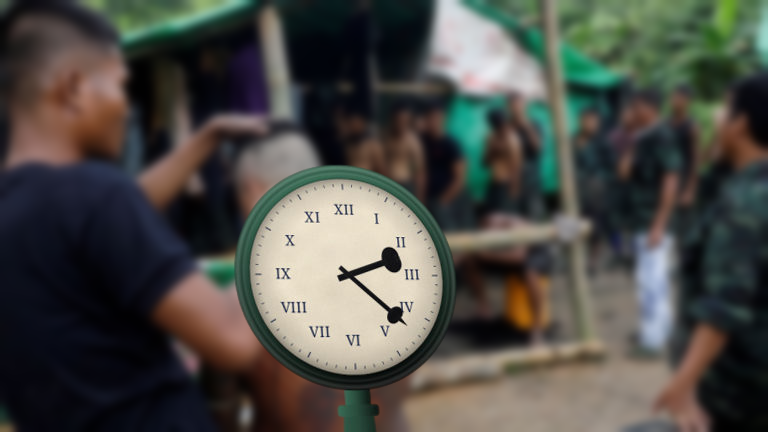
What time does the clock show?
2:22
